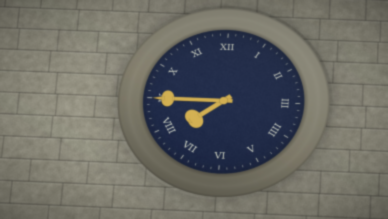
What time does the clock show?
7:45
